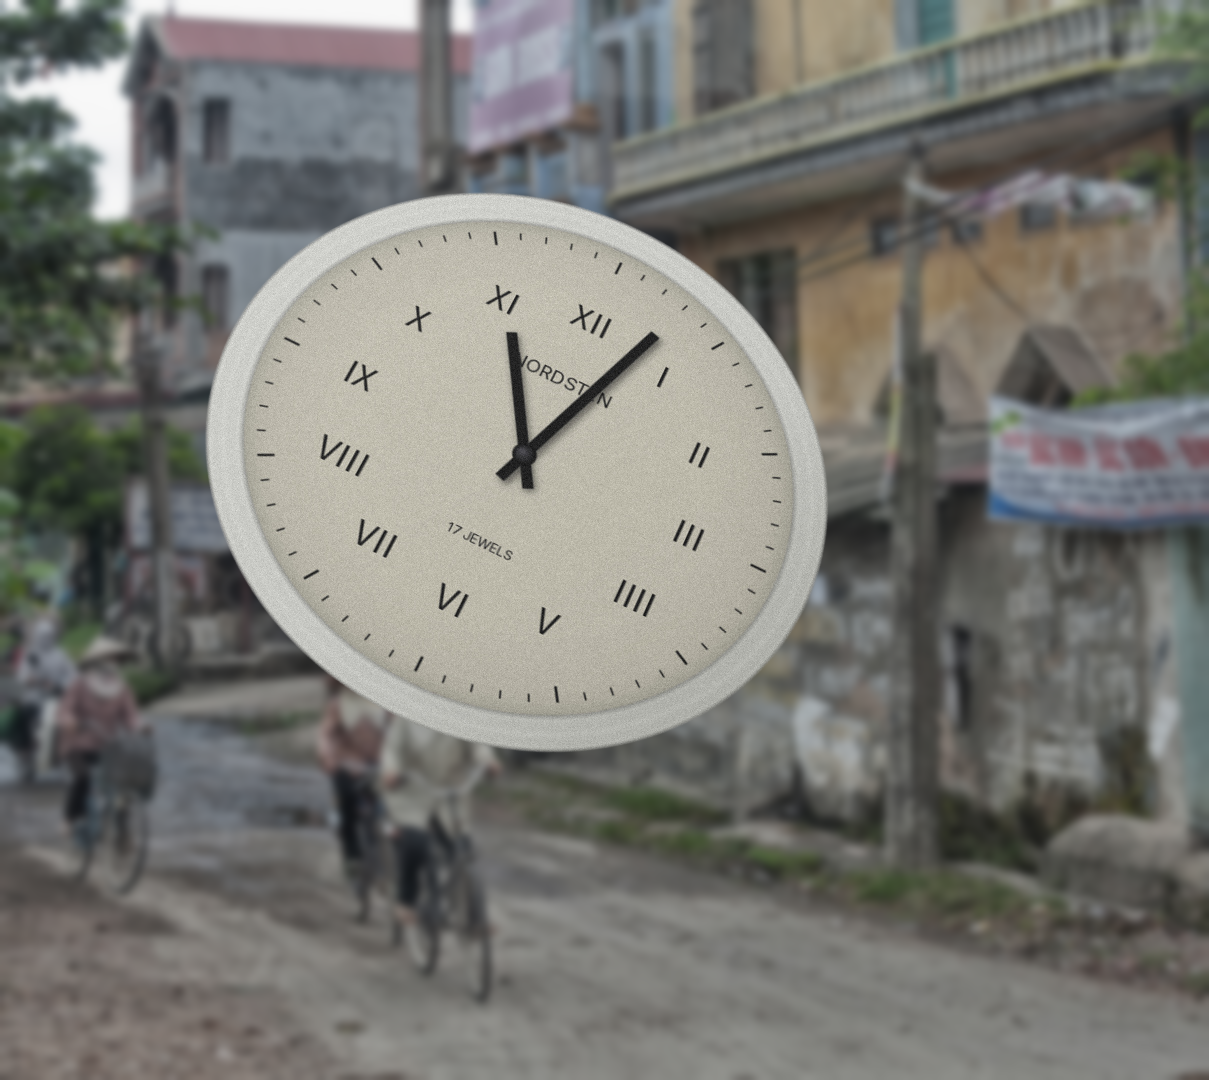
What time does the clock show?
11:03
